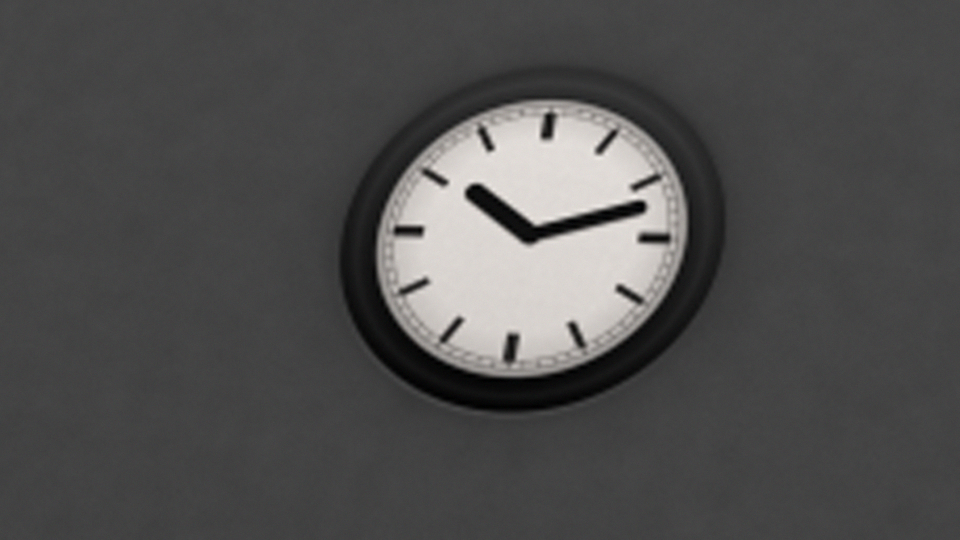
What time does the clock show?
10:12
